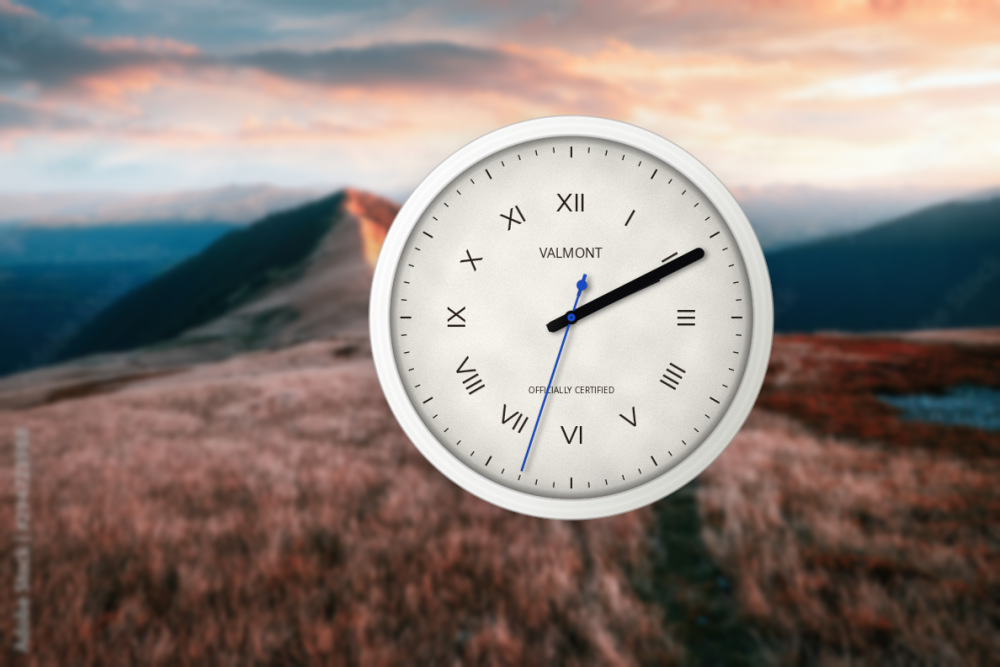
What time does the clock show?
2:10:33
